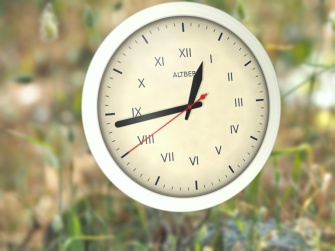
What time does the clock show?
12:43:40
